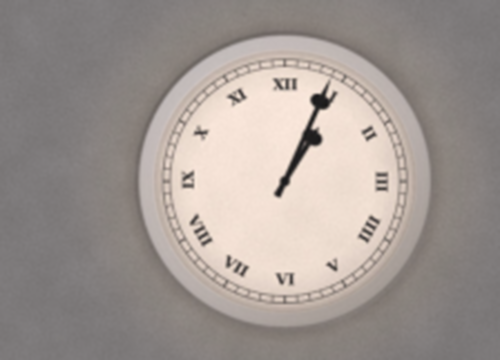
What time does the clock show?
1:04
